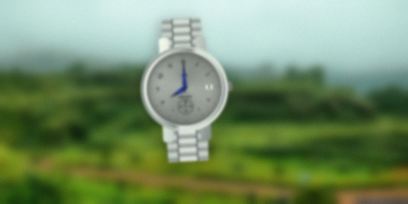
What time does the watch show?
8:00
